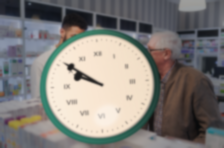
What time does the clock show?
9:51
